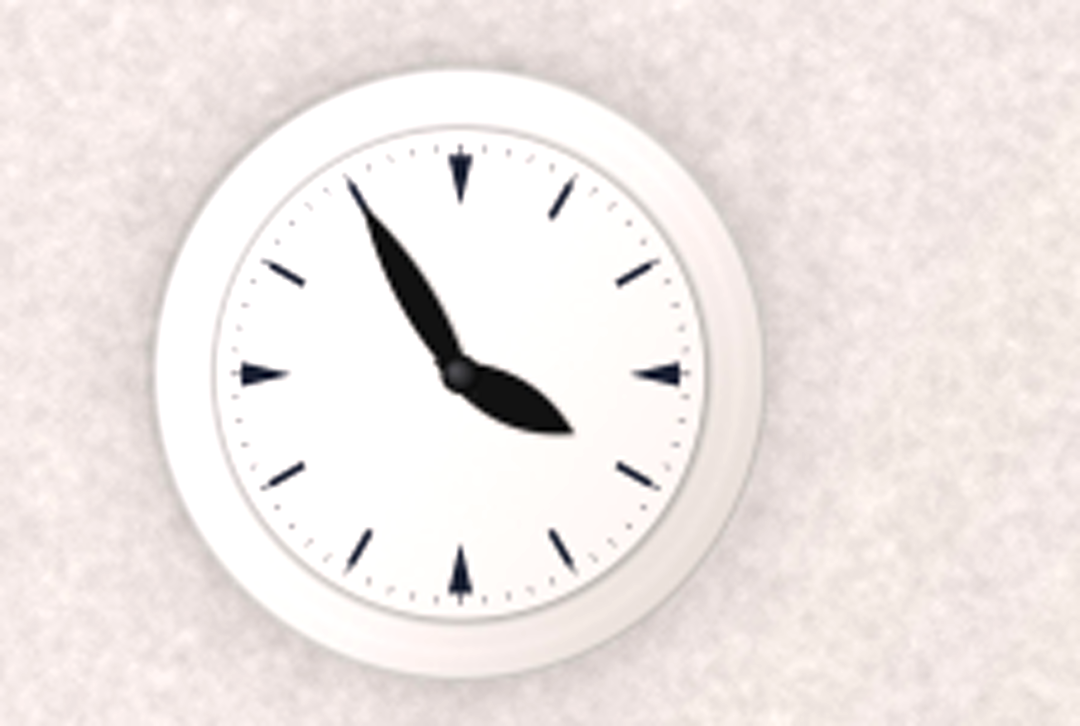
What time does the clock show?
3:55
